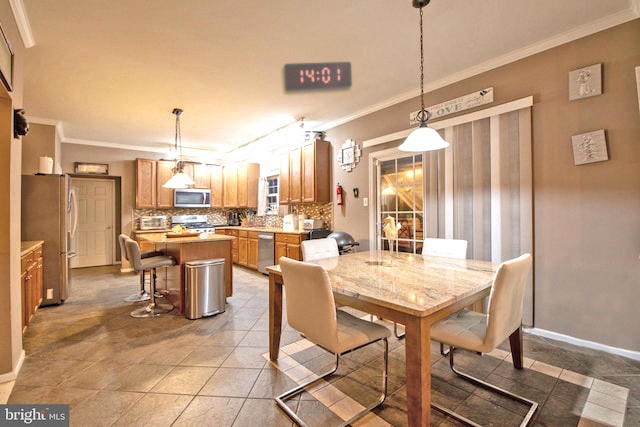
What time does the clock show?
14:01
